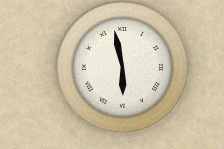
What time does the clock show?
5:58
